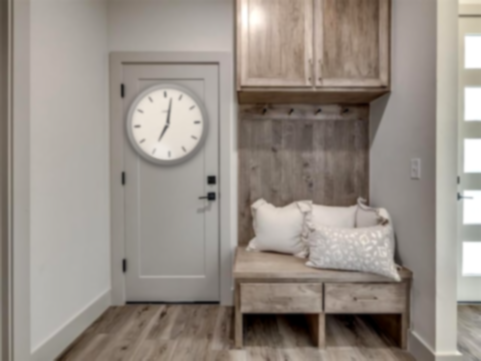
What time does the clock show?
7:02
